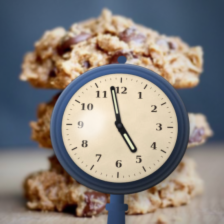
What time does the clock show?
4:58
